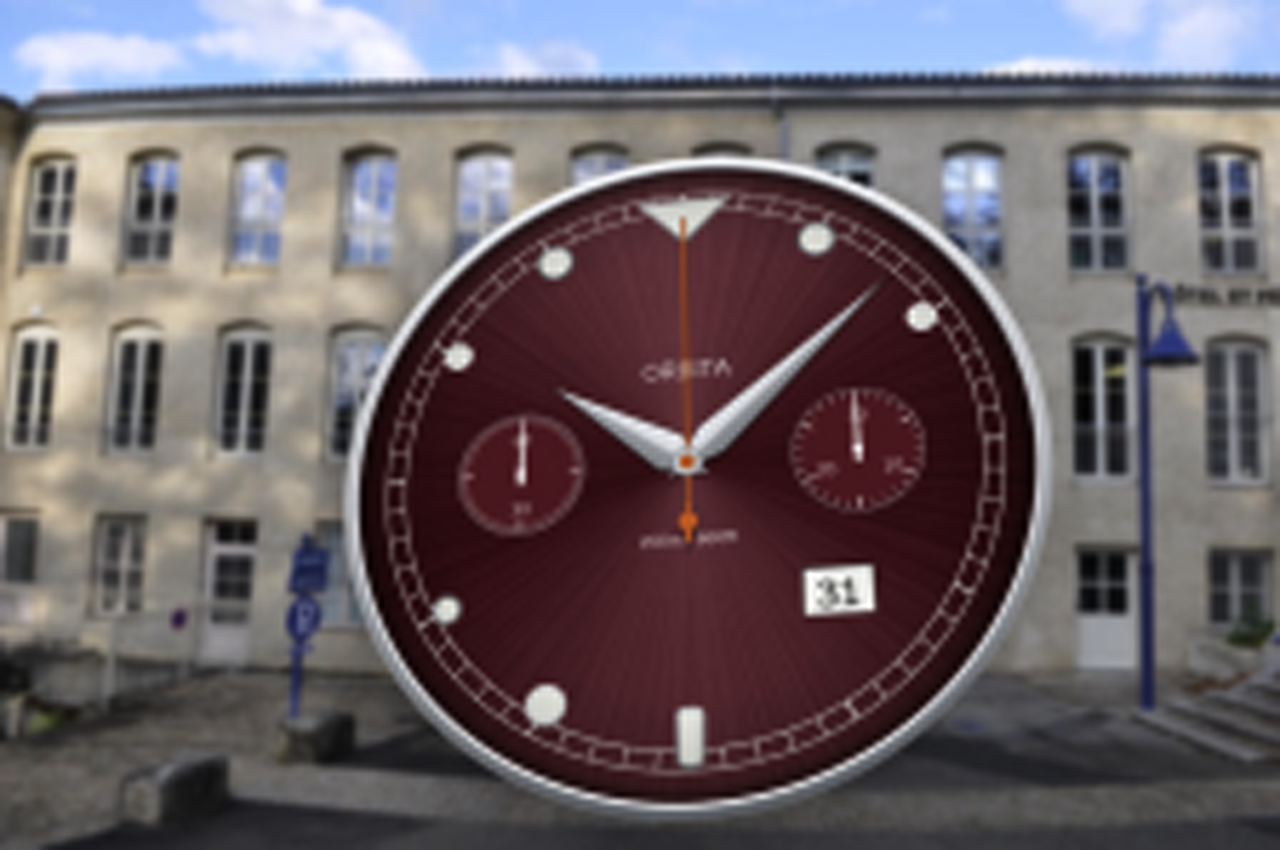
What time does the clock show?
10:08
